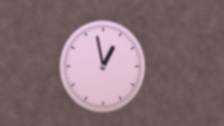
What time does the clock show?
12:58
